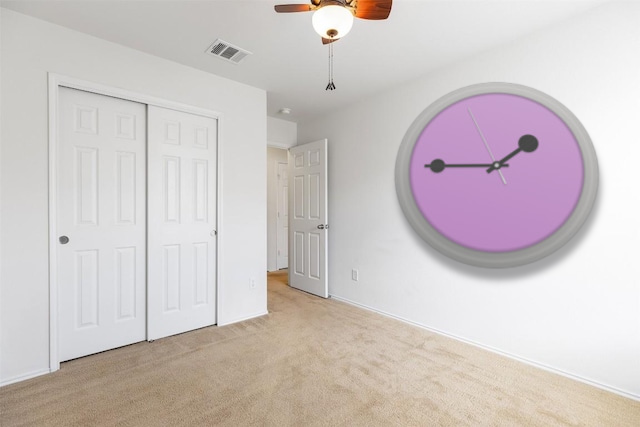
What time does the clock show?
1:44:56
